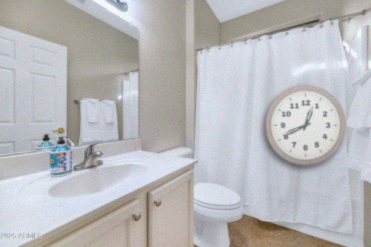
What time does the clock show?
12:41
